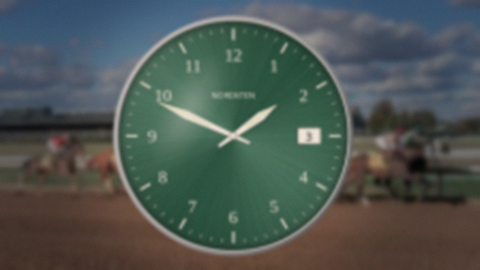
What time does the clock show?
1:49
